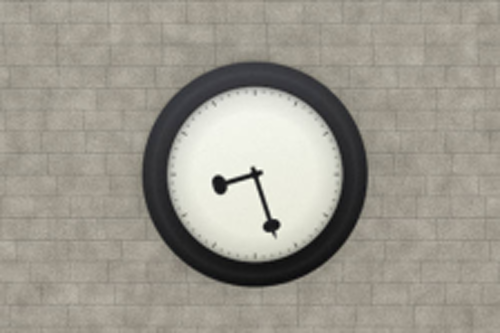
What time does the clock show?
8:27
